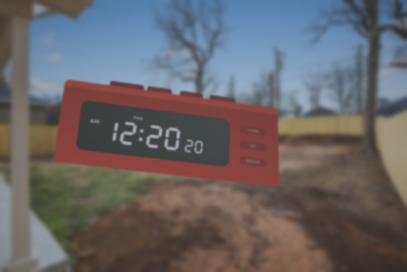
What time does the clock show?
12:20:20
